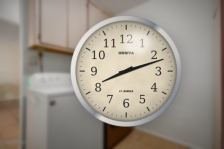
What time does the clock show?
8:12
